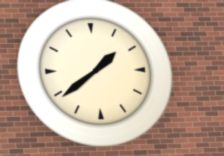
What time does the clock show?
1:39
